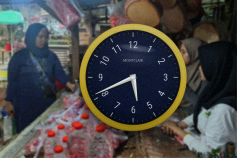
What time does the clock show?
5:41
